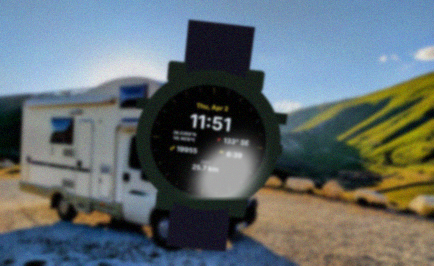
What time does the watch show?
11:51
